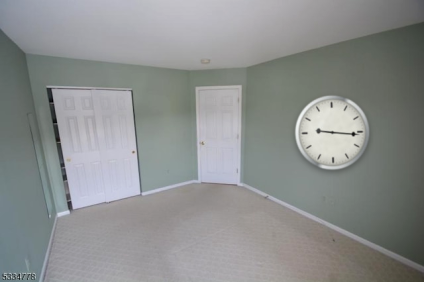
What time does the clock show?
9:16
